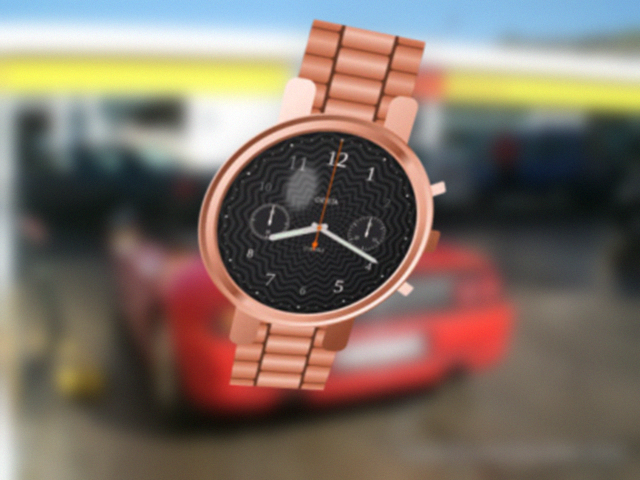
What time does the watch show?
8:19
